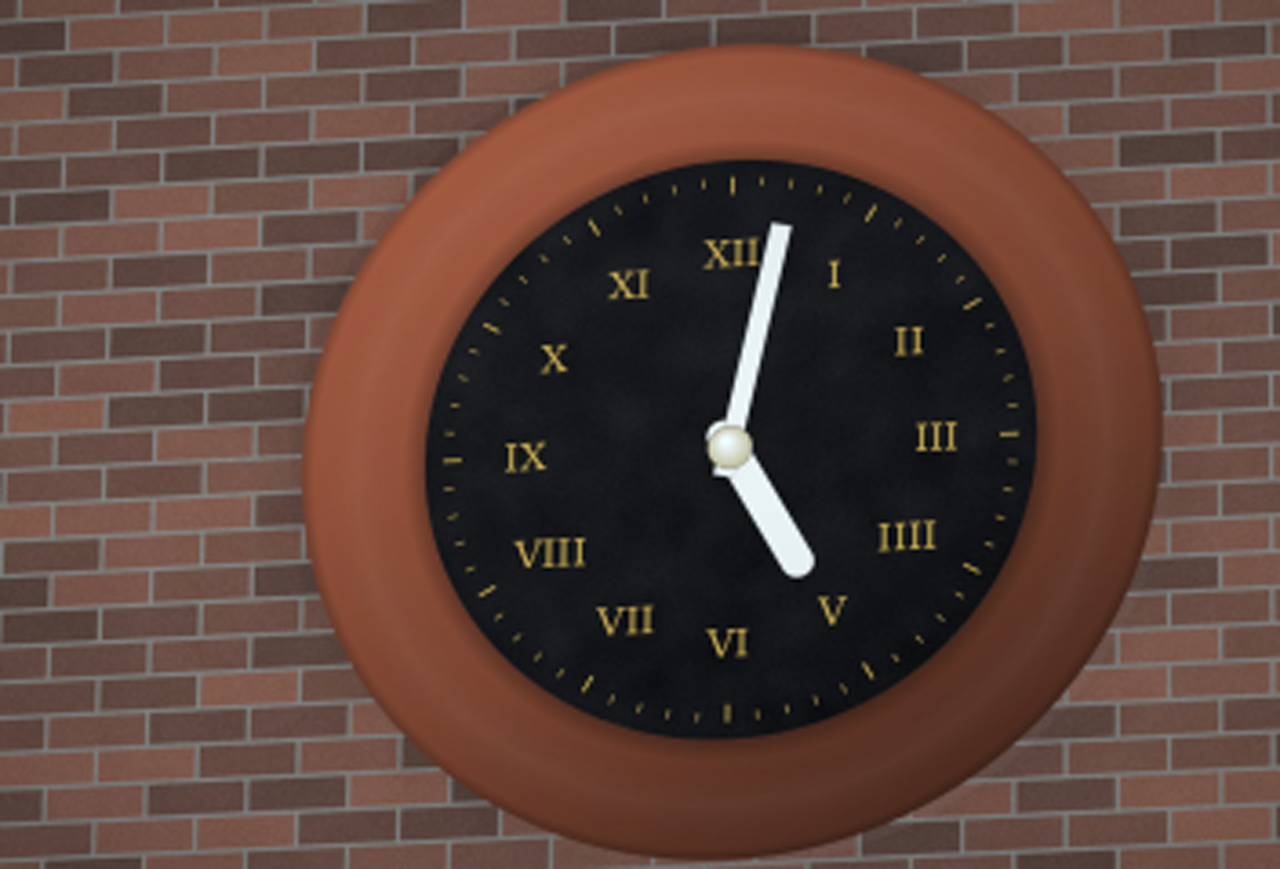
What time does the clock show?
5:02
